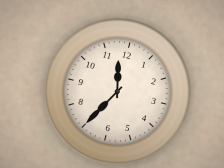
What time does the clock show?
11:35
